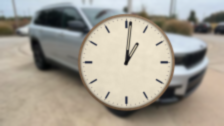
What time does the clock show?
1:01
